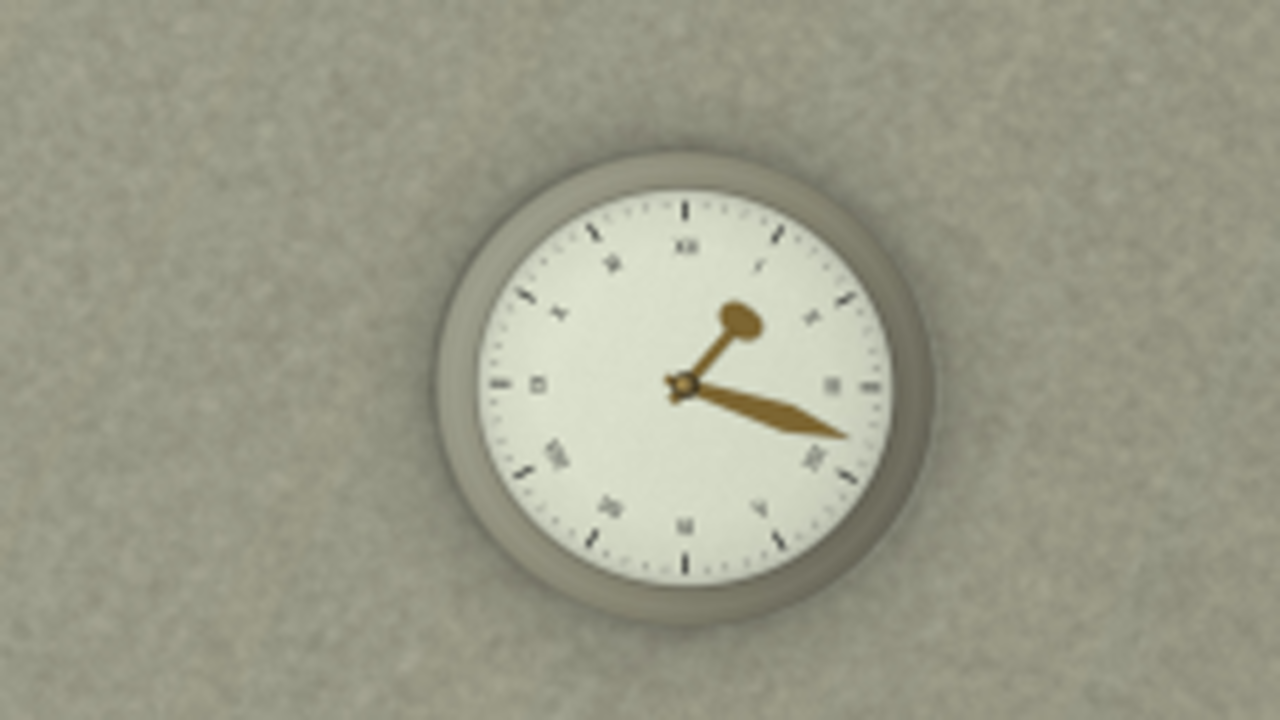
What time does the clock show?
1:18
